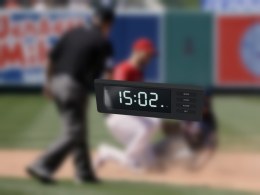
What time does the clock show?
15:02
